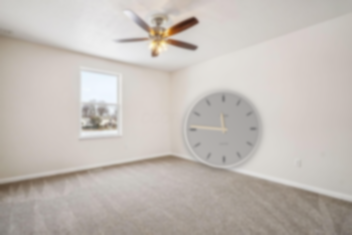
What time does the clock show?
11:46
